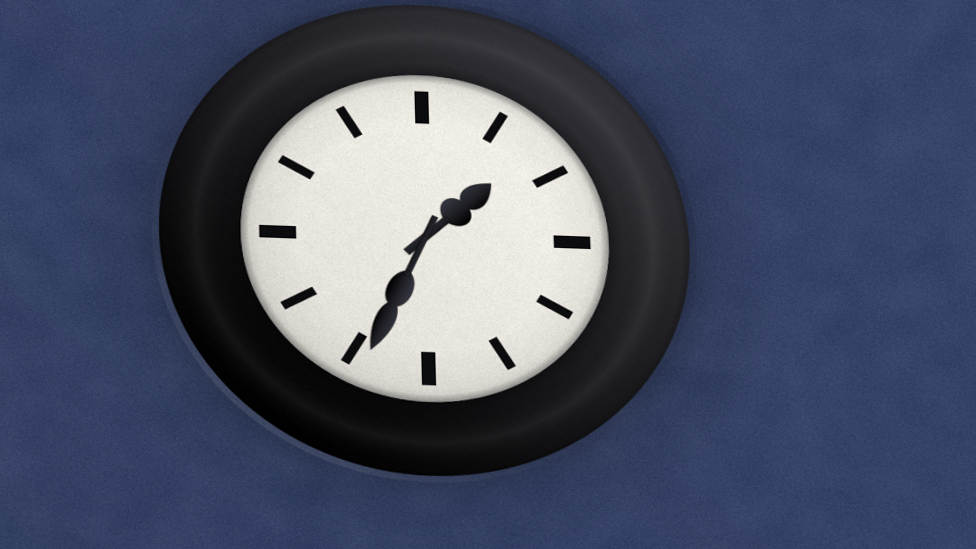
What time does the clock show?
1:34
